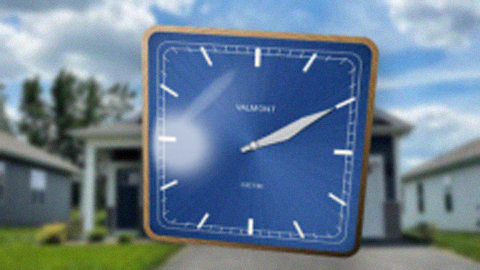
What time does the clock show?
2:10
